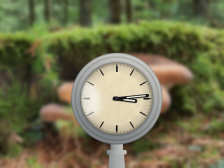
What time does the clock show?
3:14
